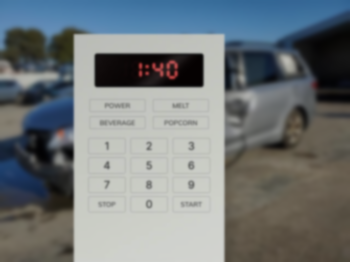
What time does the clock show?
1:40
